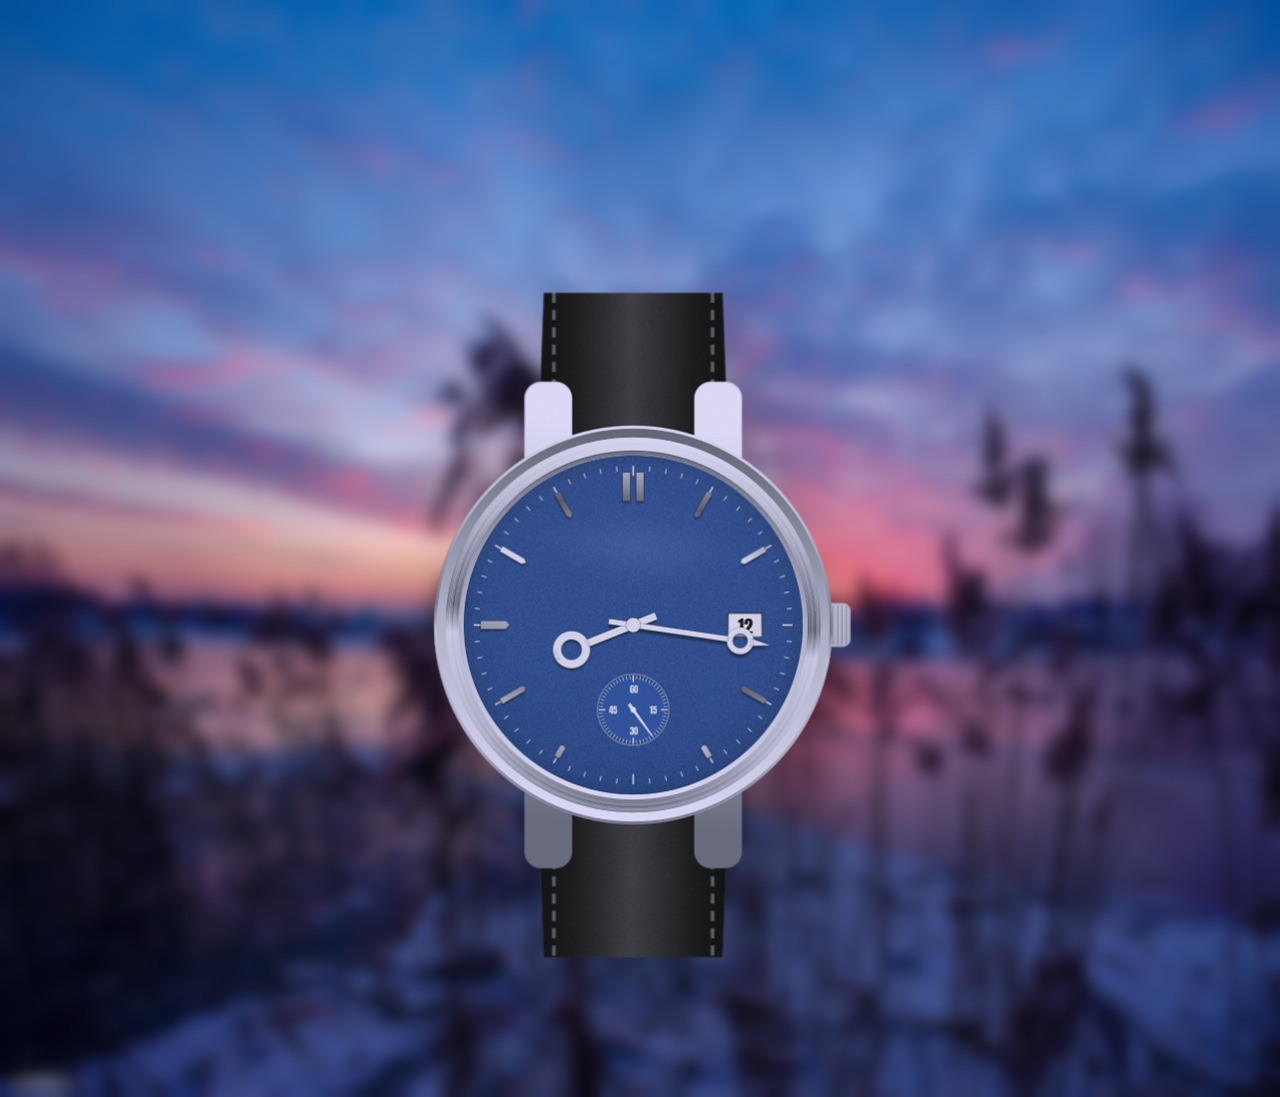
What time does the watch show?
8:16:24
